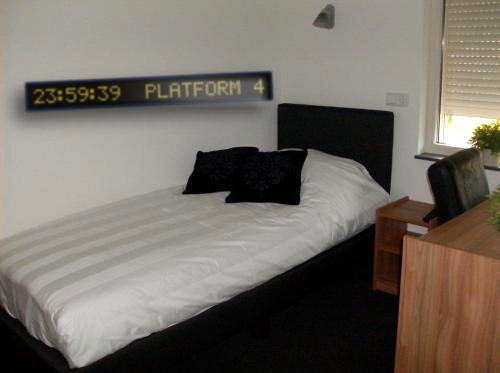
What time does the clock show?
23:59:39
